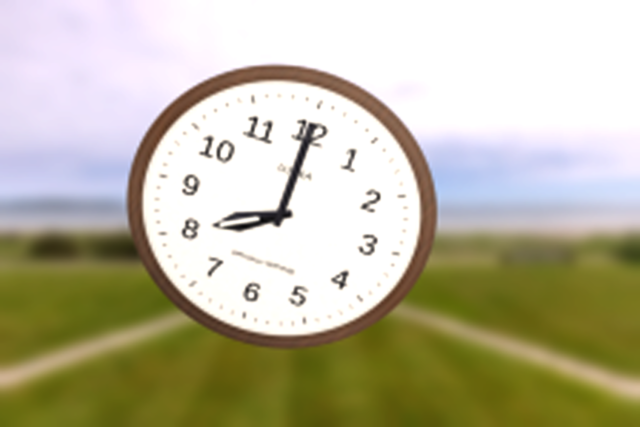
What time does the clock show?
8:00
